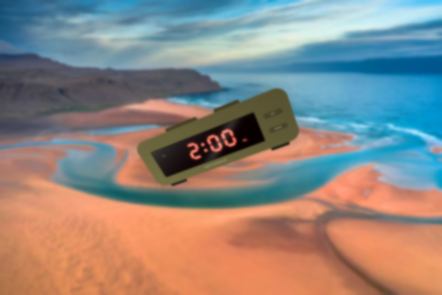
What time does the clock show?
2:00
